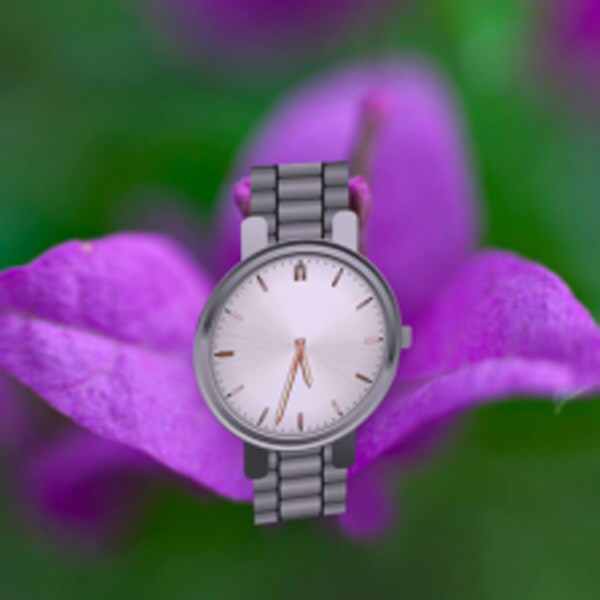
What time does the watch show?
5:33
